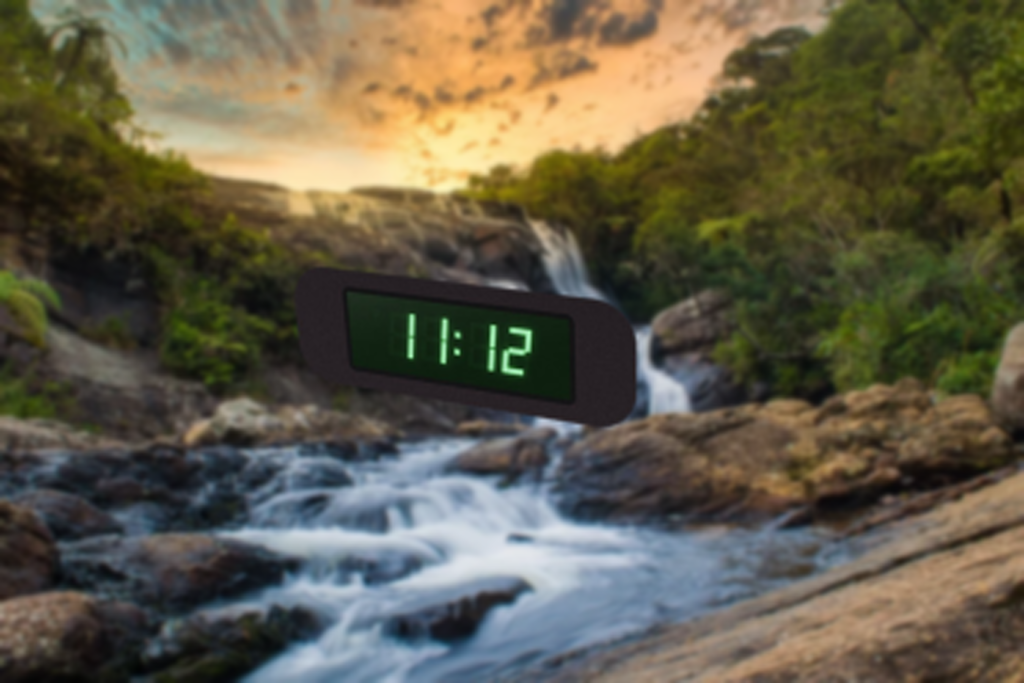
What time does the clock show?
11:12
